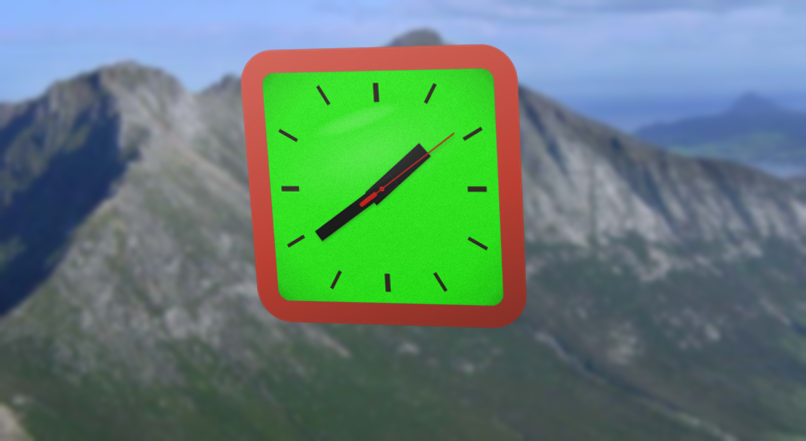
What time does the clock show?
1:39:09
